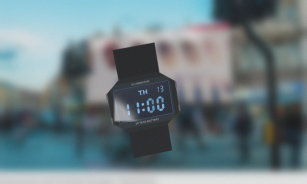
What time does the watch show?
11:00
